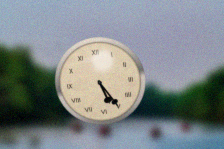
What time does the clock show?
5:25
